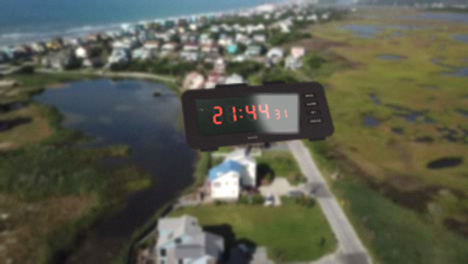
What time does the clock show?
21:44:31
